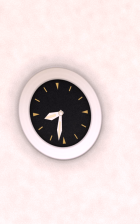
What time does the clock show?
8:32
